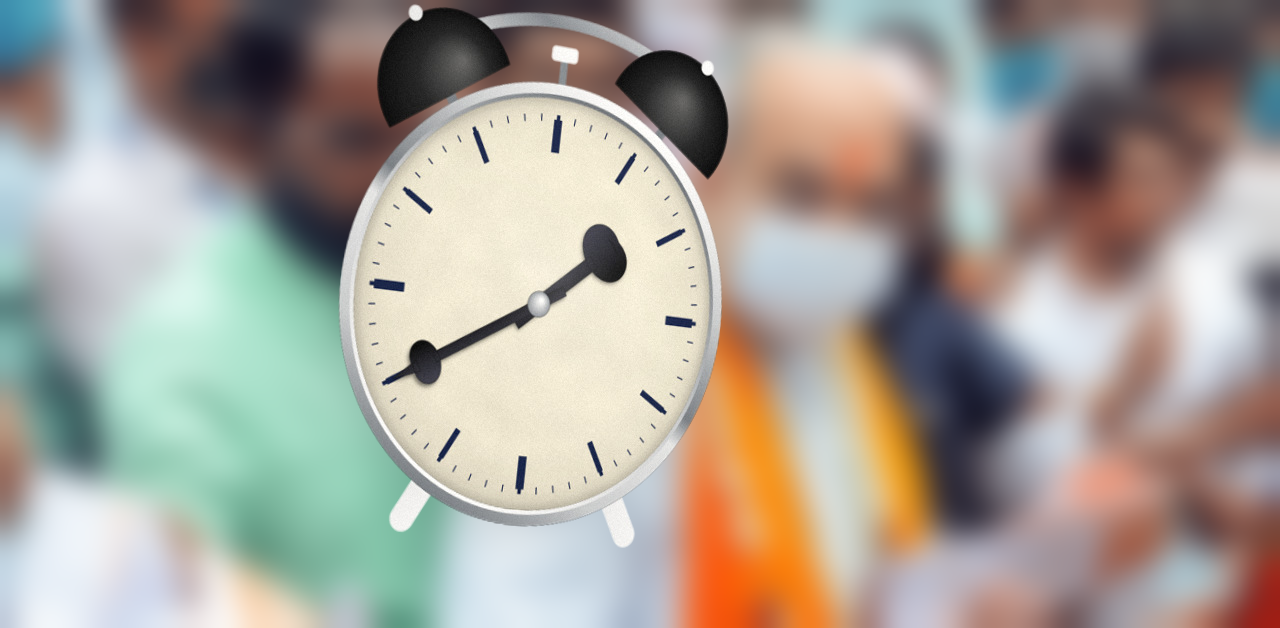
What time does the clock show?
1:40
